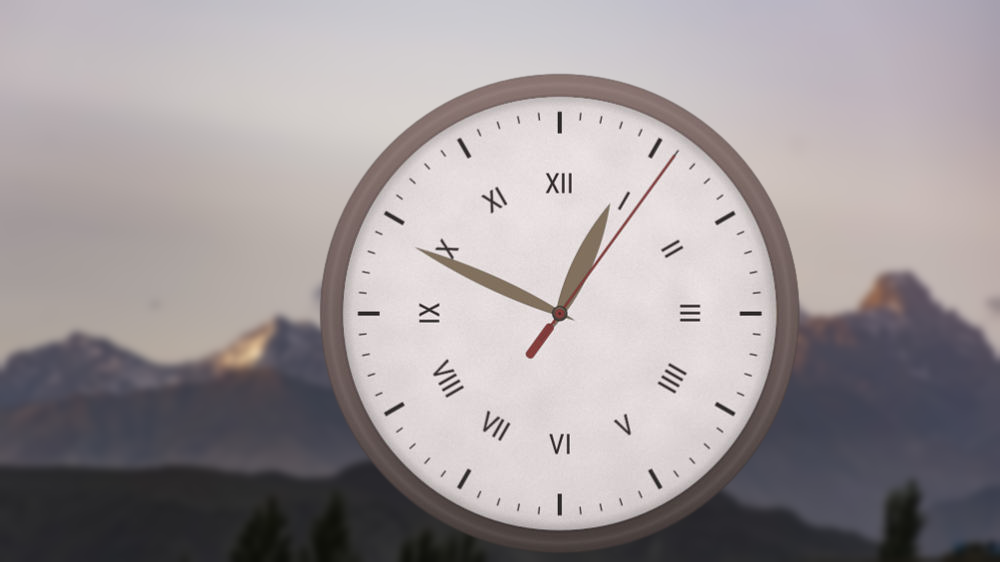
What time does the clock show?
12:49:06
